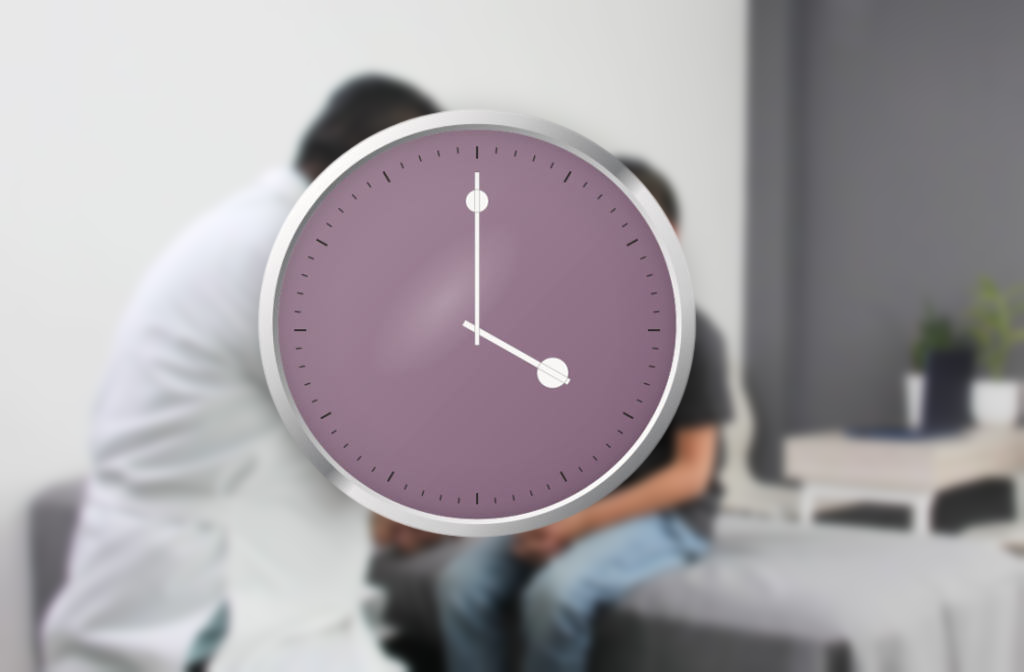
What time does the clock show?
4:00
